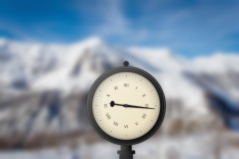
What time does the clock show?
9:16
